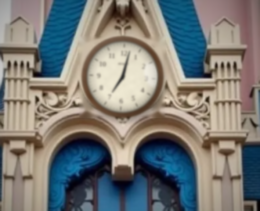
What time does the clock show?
7:02
